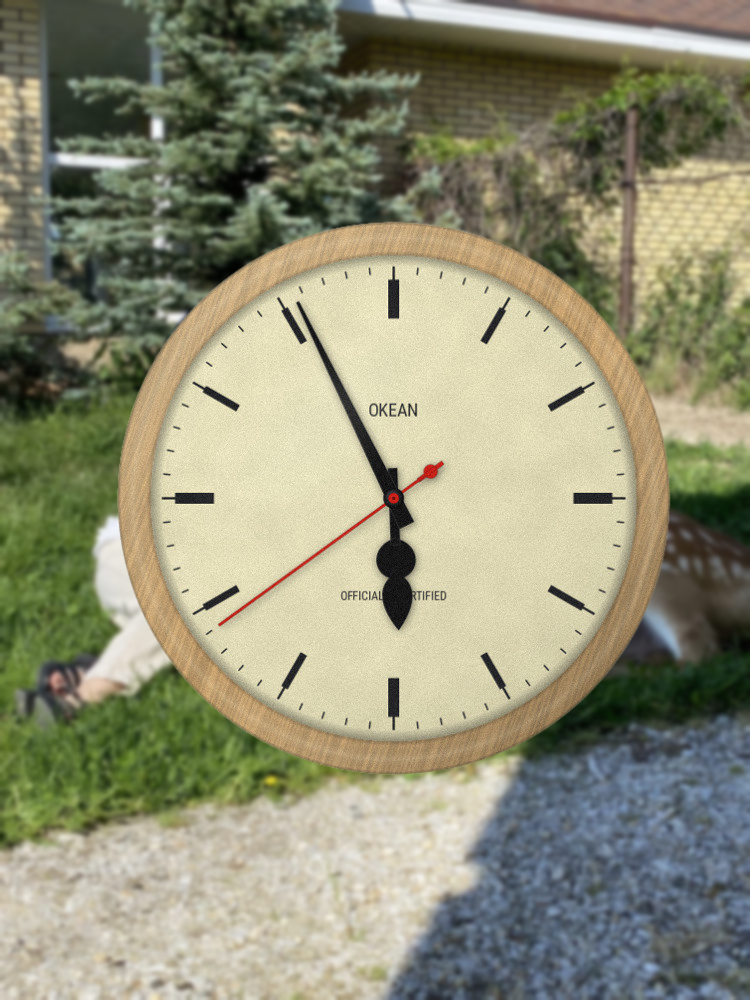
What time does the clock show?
5:55:39
